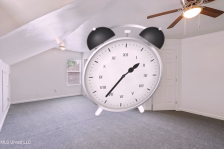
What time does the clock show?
1:36
